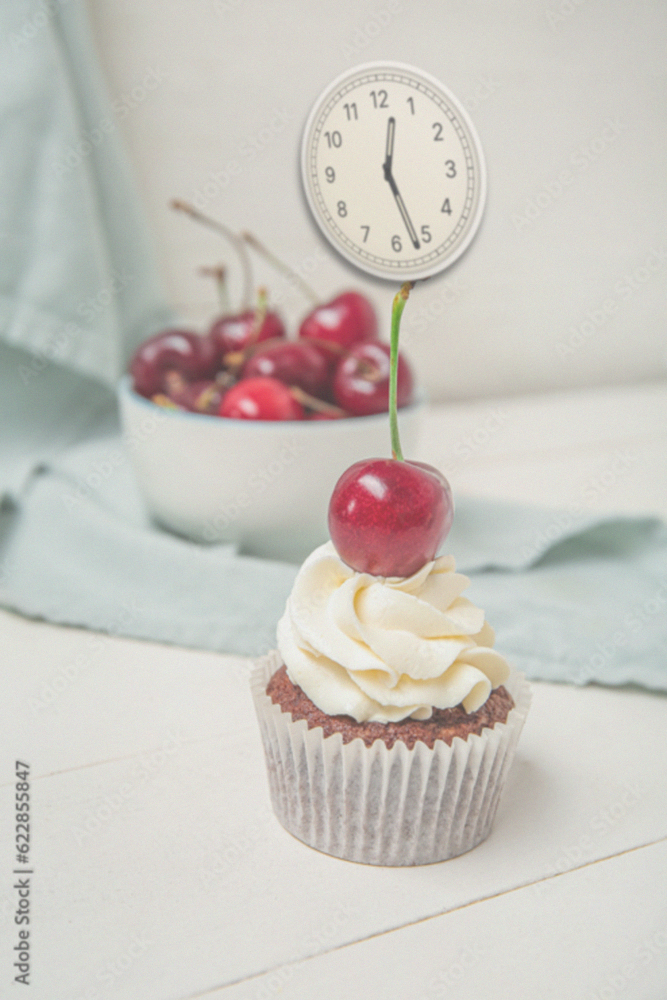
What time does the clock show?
12:27
